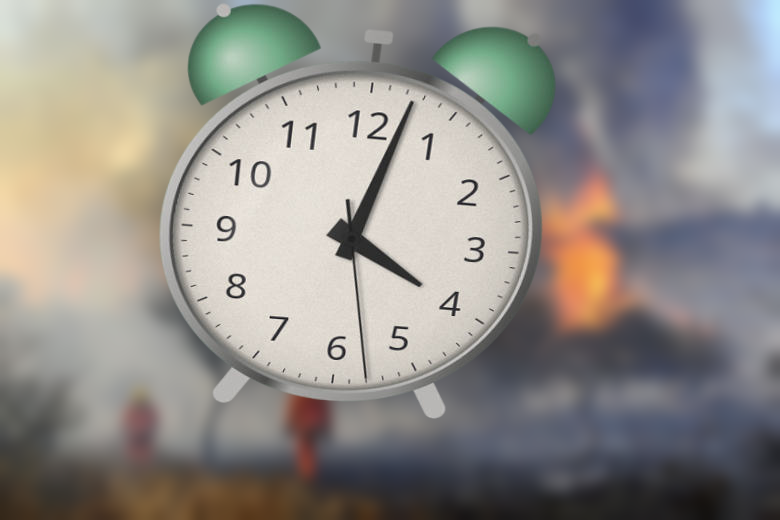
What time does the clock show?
4:02:28
